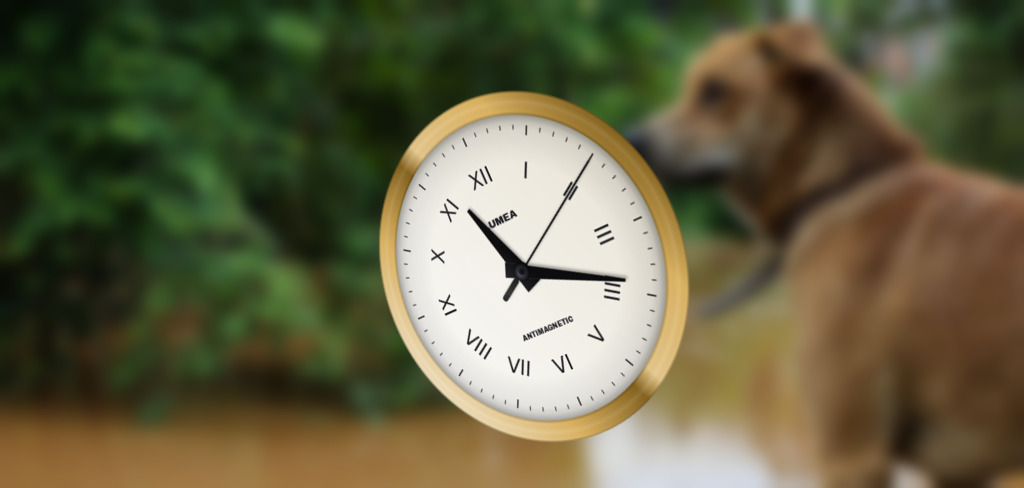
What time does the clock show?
11:19:10
